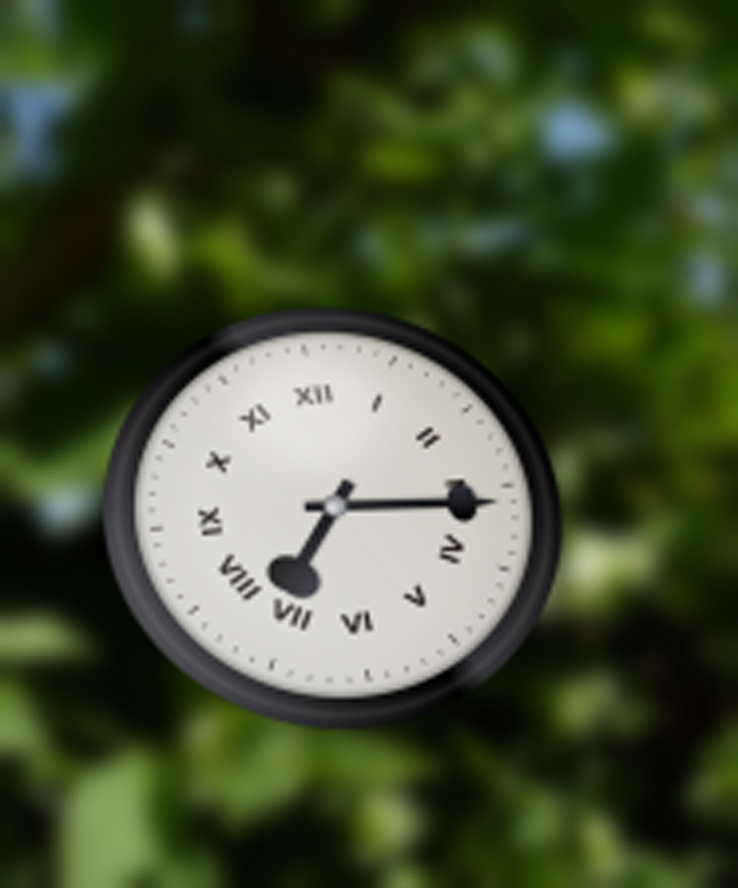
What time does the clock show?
7:16
